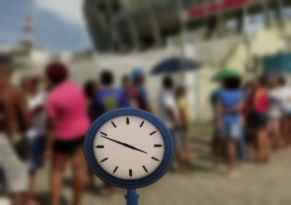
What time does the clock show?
3:49
